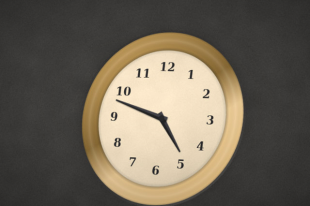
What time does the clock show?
4:48
